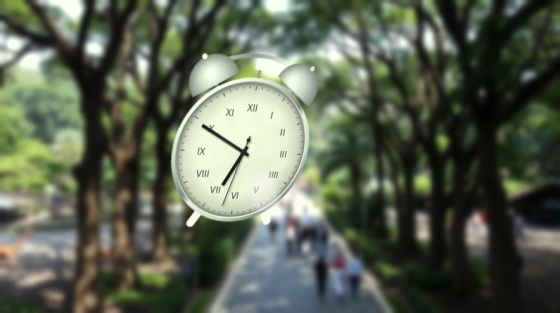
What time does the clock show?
6:49:32
